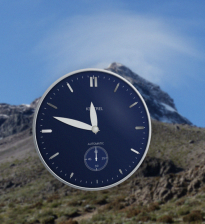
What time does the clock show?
11:48
